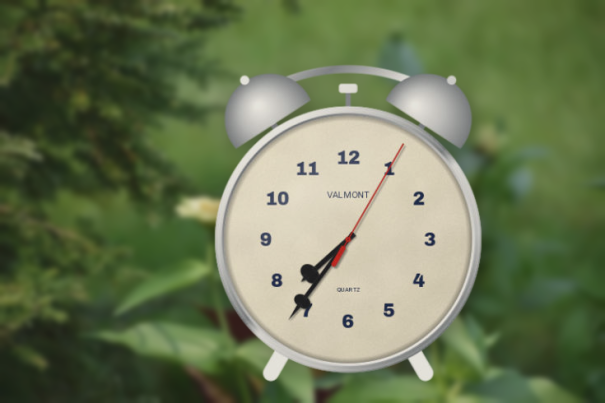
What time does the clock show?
7:36:05
